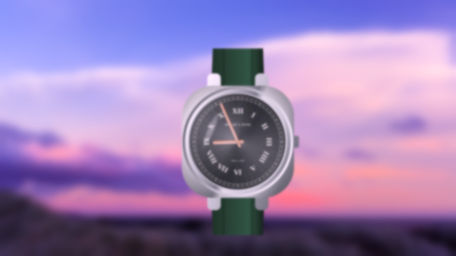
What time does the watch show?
8:56
